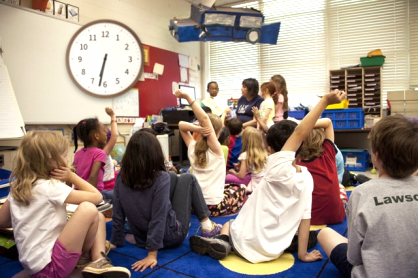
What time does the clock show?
6:32
